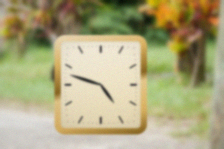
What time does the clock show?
4:48
